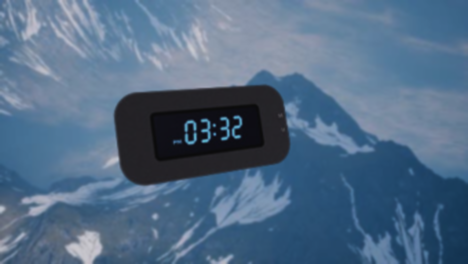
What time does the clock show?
3:32
